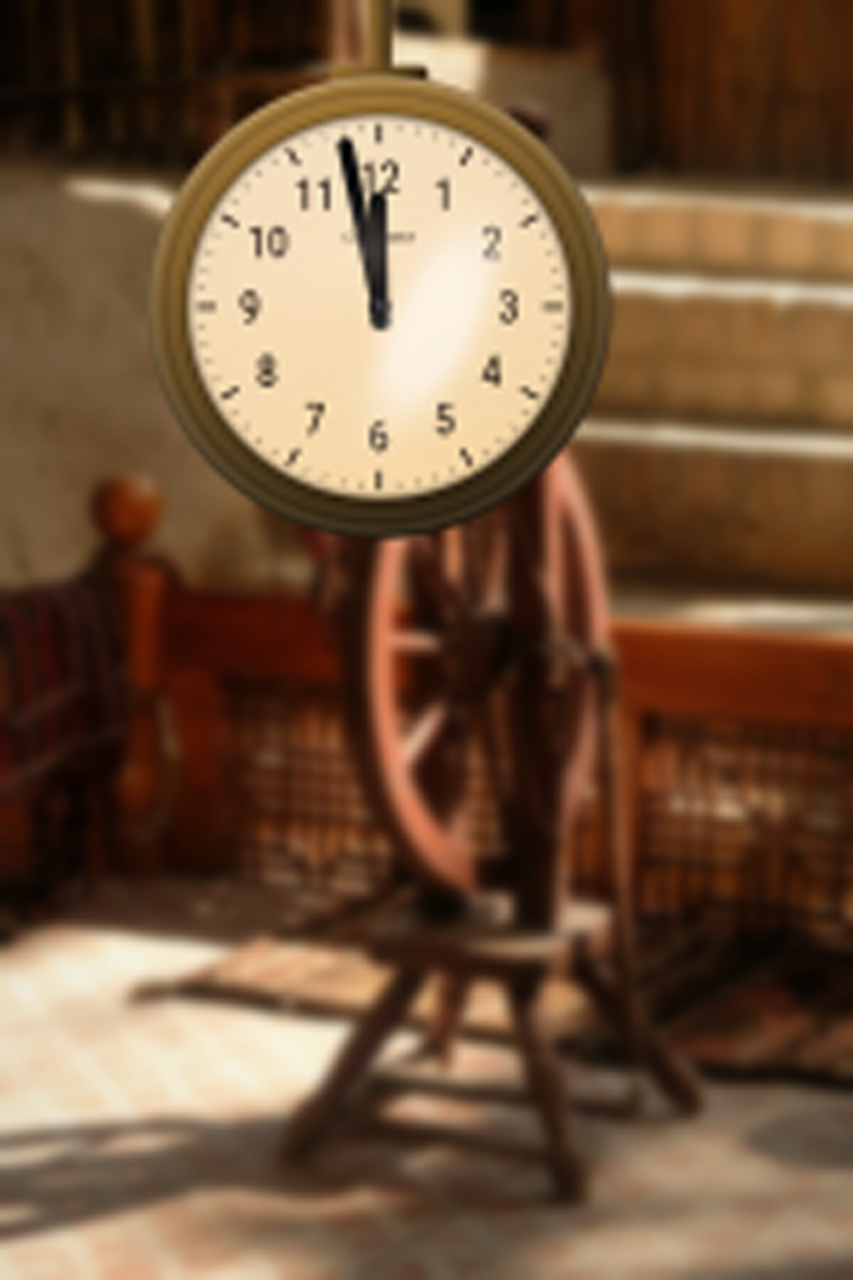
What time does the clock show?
11:58
